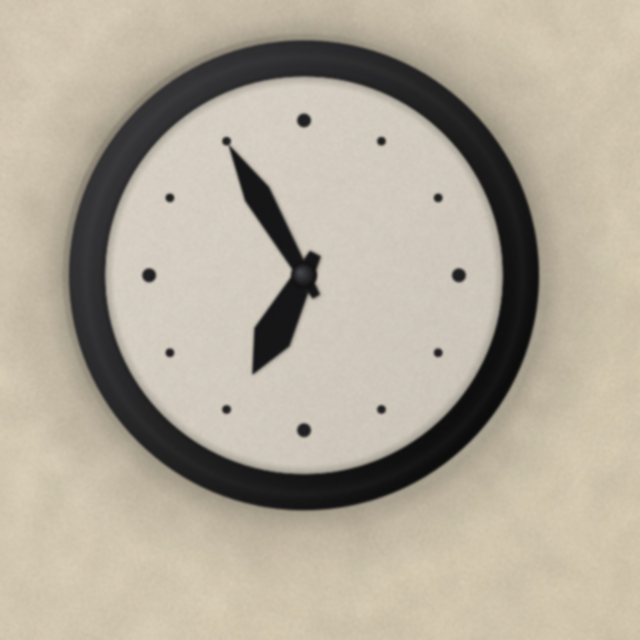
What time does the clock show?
6:55
